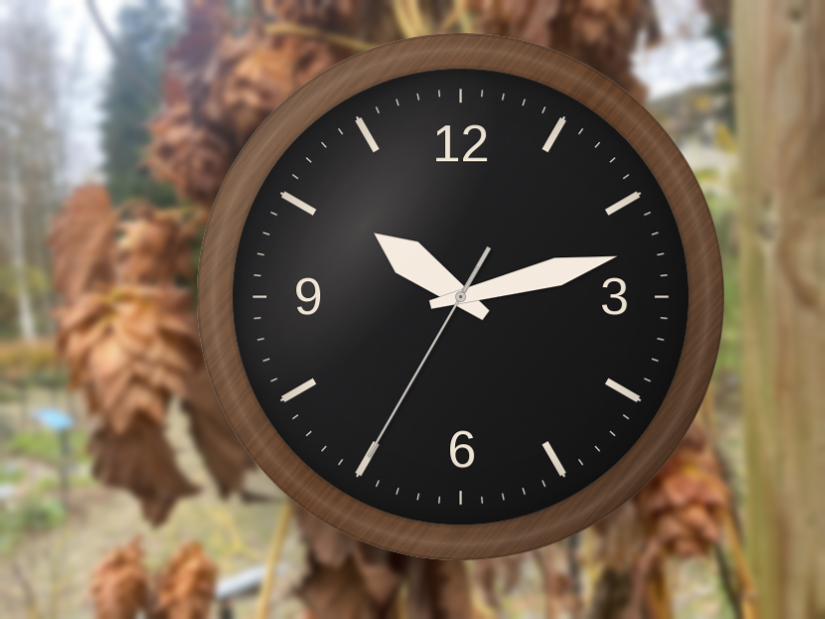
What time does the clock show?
10:12:35
